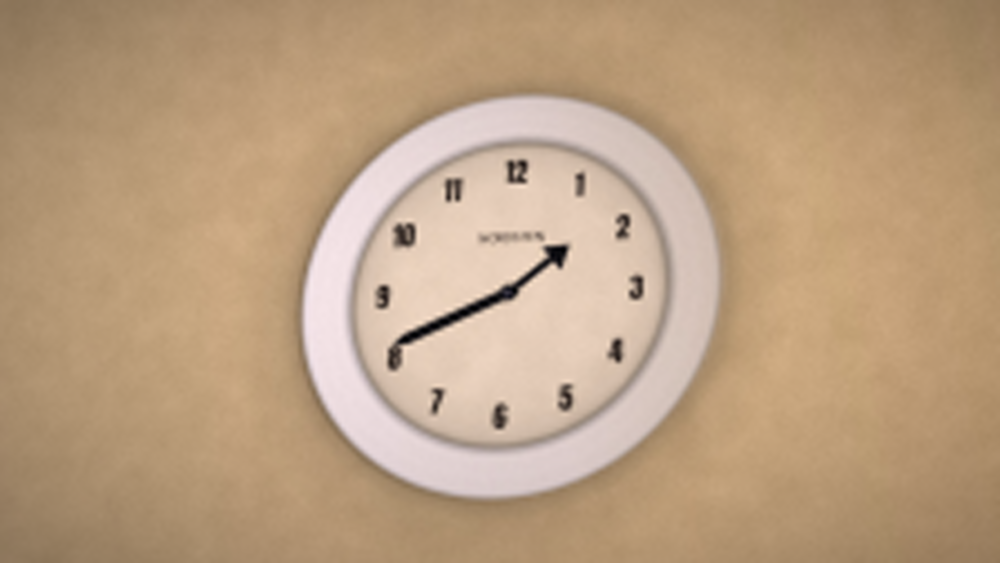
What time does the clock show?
1:41
